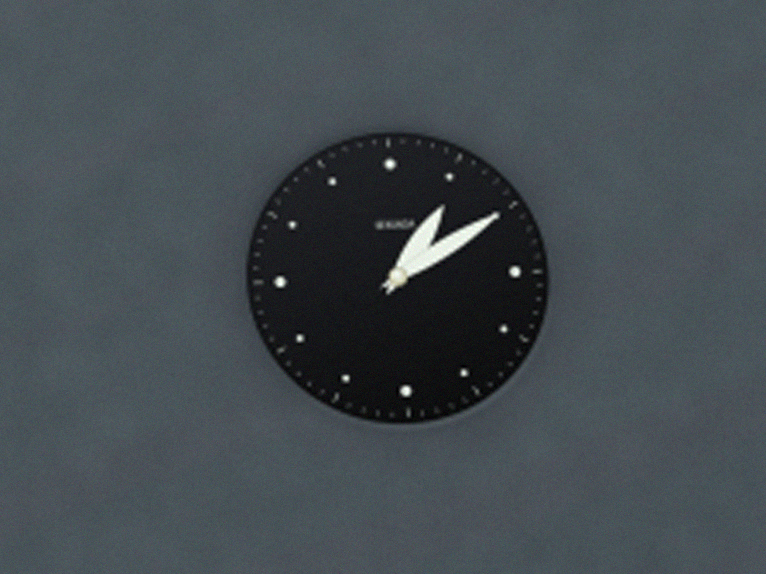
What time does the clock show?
1:10
